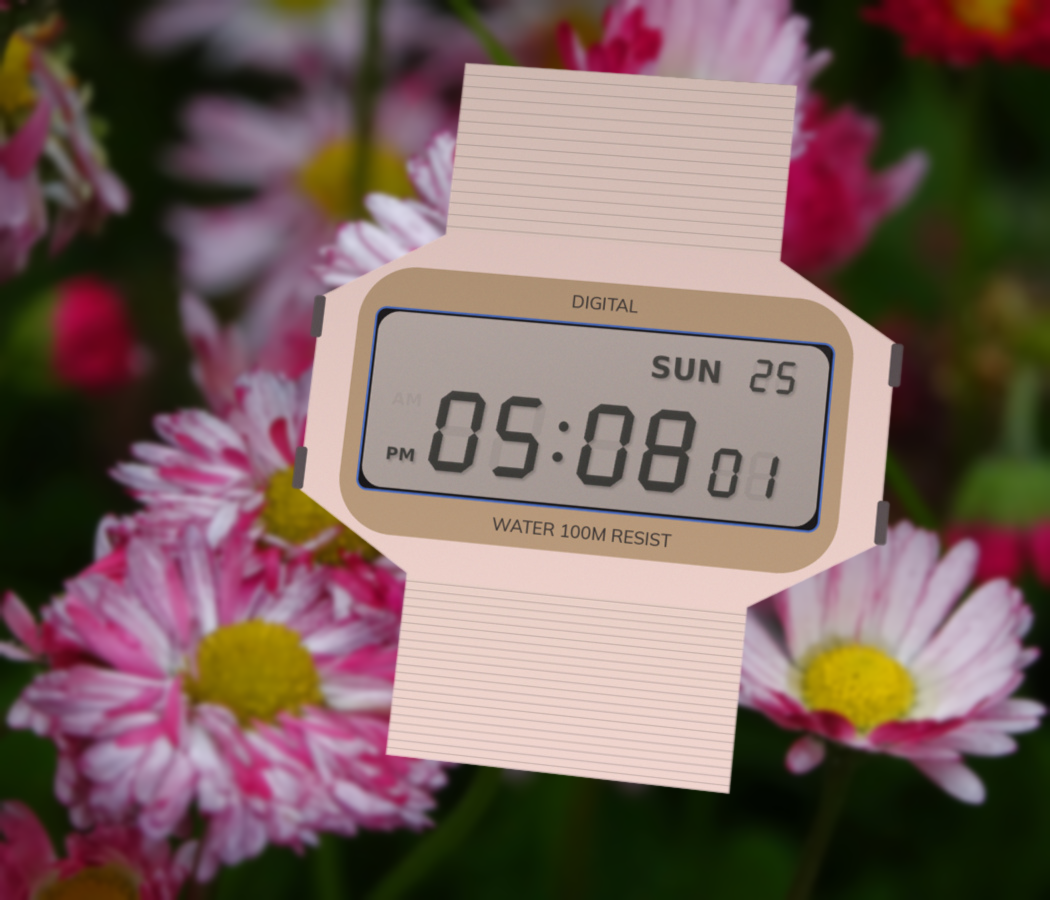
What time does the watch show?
5:08:01
